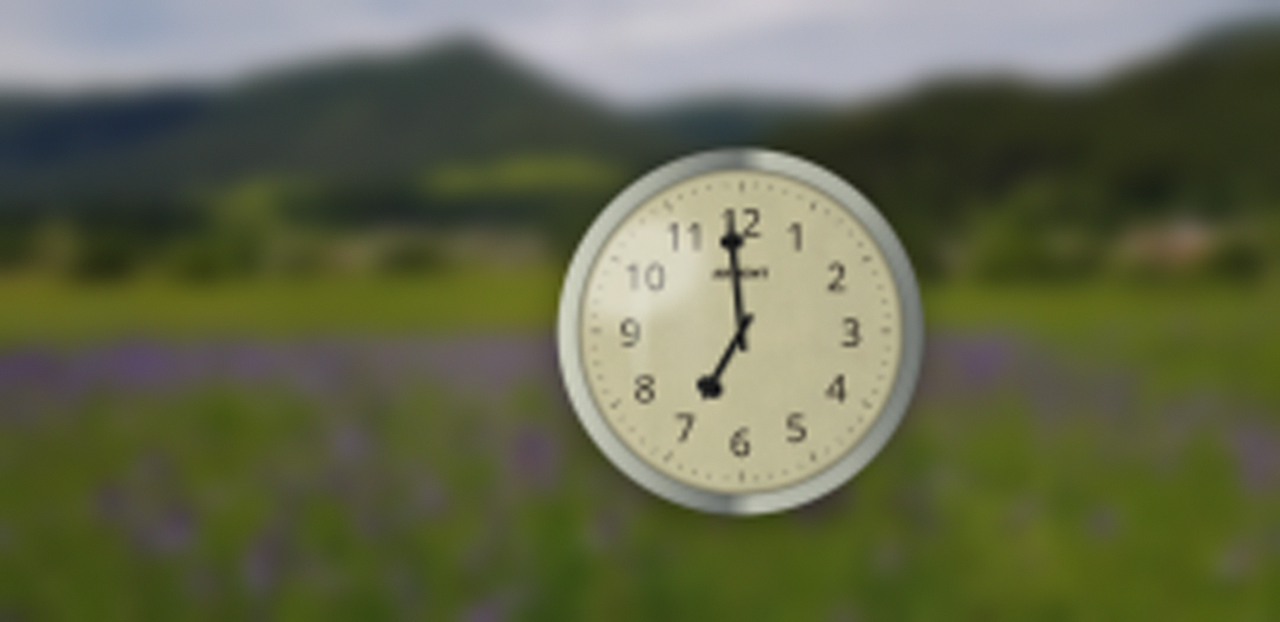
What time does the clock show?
6:59
